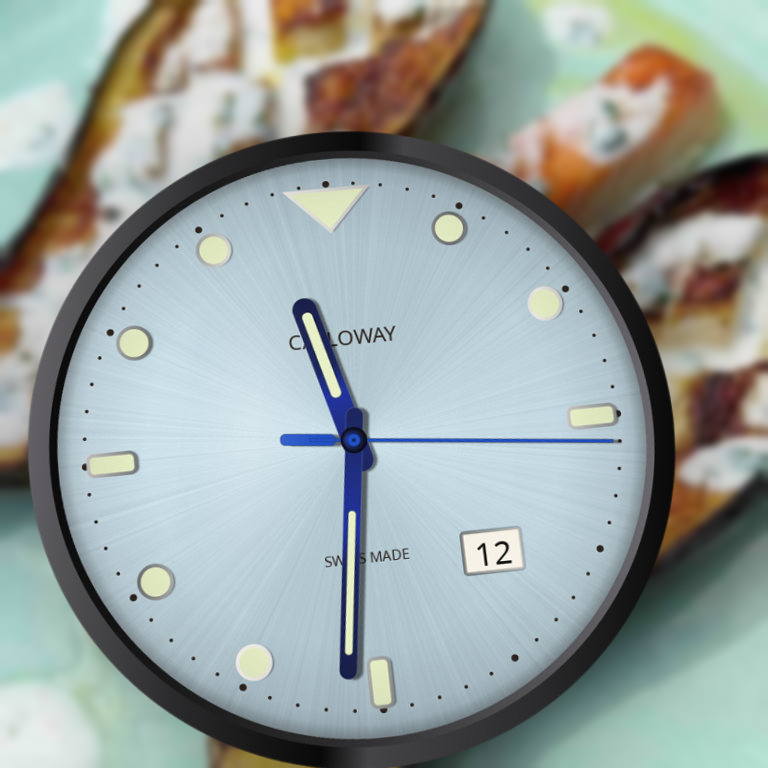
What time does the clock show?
11:31:16
